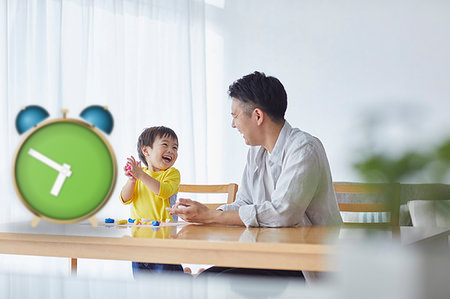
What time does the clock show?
6:50
